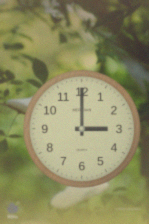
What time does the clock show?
3:00
